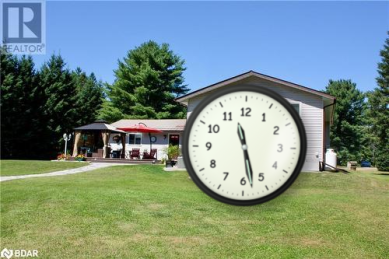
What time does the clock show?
11:28
